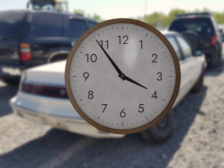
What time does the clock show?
3:54
